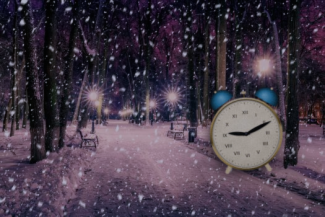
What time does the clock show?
9:11
